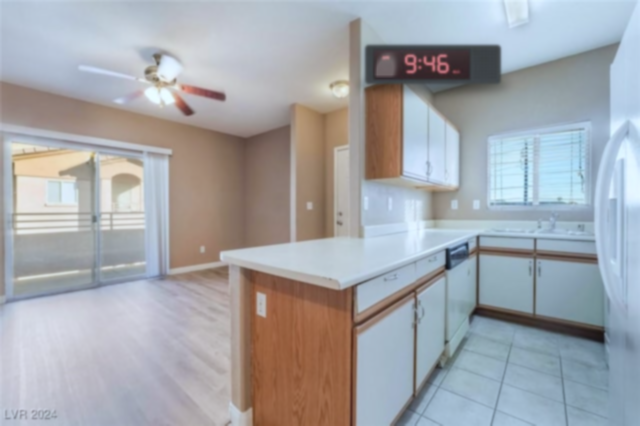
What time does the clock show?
9:46
